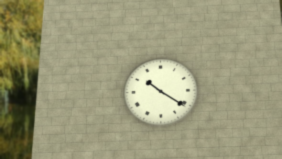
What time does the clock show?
10:21
